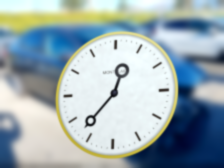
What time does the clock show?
12:37
